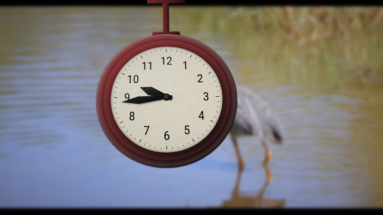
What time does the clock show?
9:44
